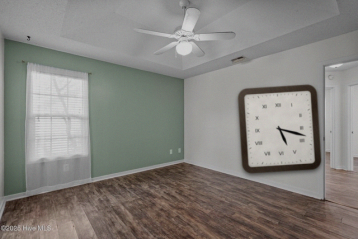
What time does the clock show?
5:18
